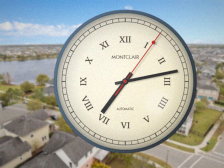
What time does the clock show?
7:13:06
